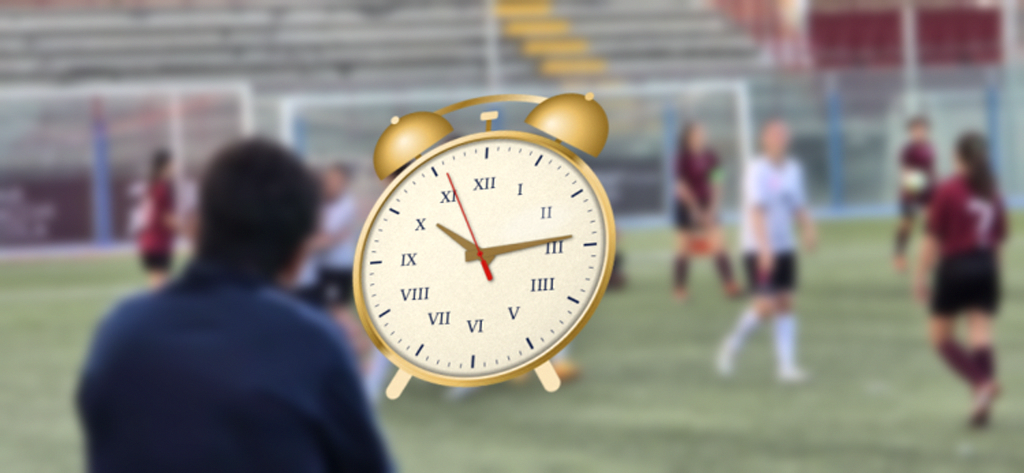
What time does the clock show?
10:13:56
